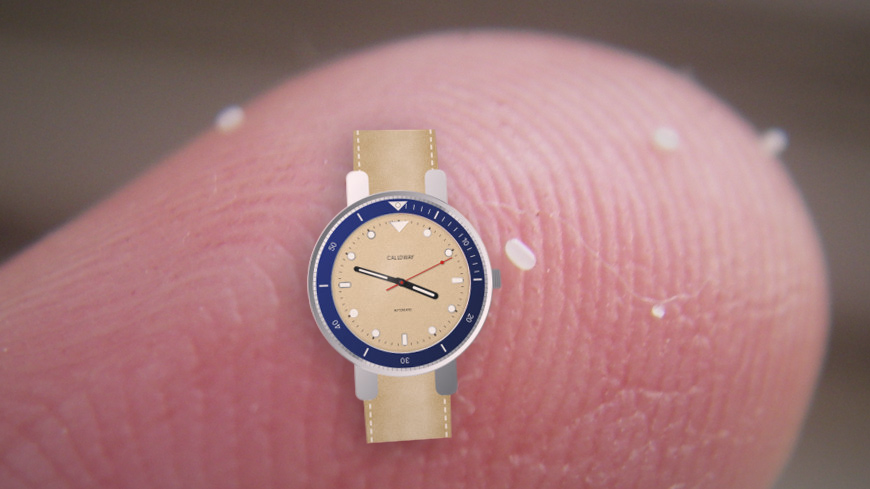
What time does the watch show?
3:48:11
